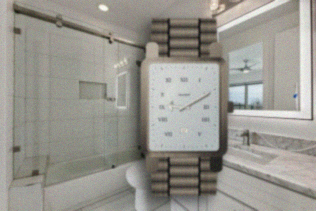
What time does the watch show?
9:10
